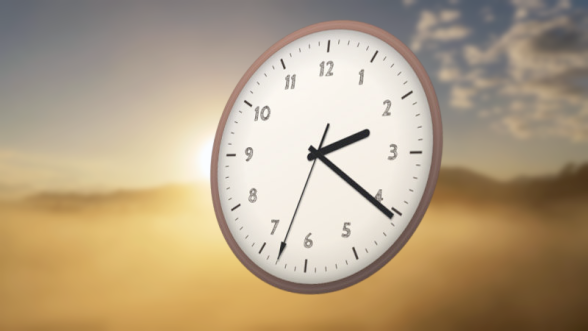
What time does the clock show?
2:20:33
